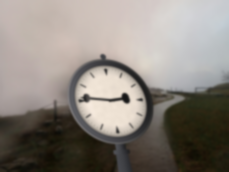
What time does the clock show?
2:46
